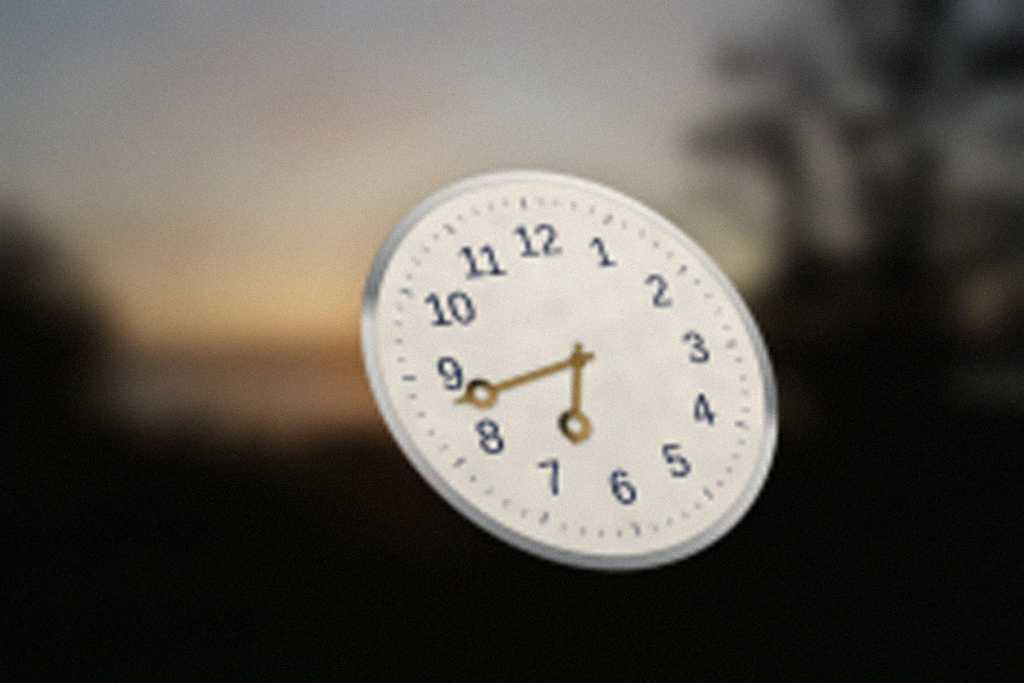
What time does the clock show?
6:43
